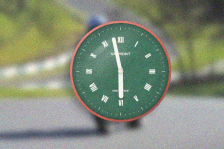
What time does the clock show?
5:58
